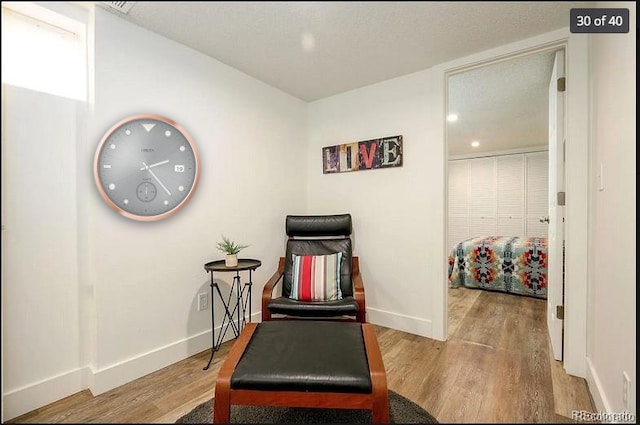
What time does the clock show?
2:23
